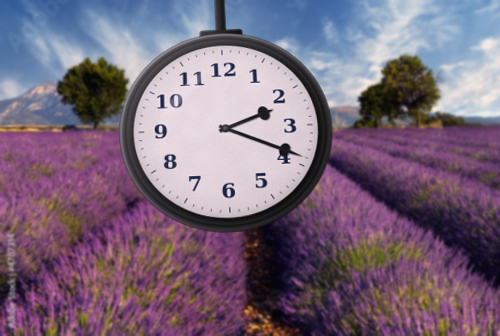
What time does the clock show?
2:19
